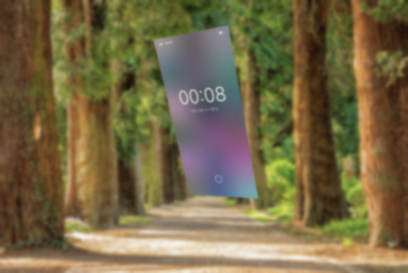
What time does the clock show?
0:08
